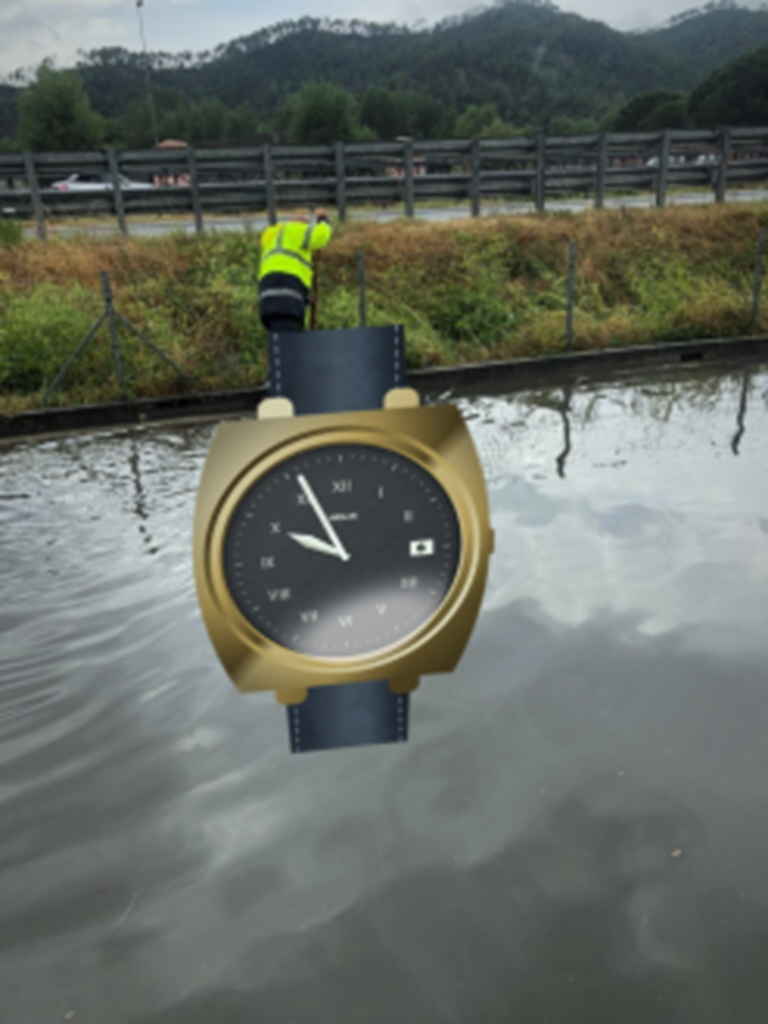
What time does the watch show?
9:56
